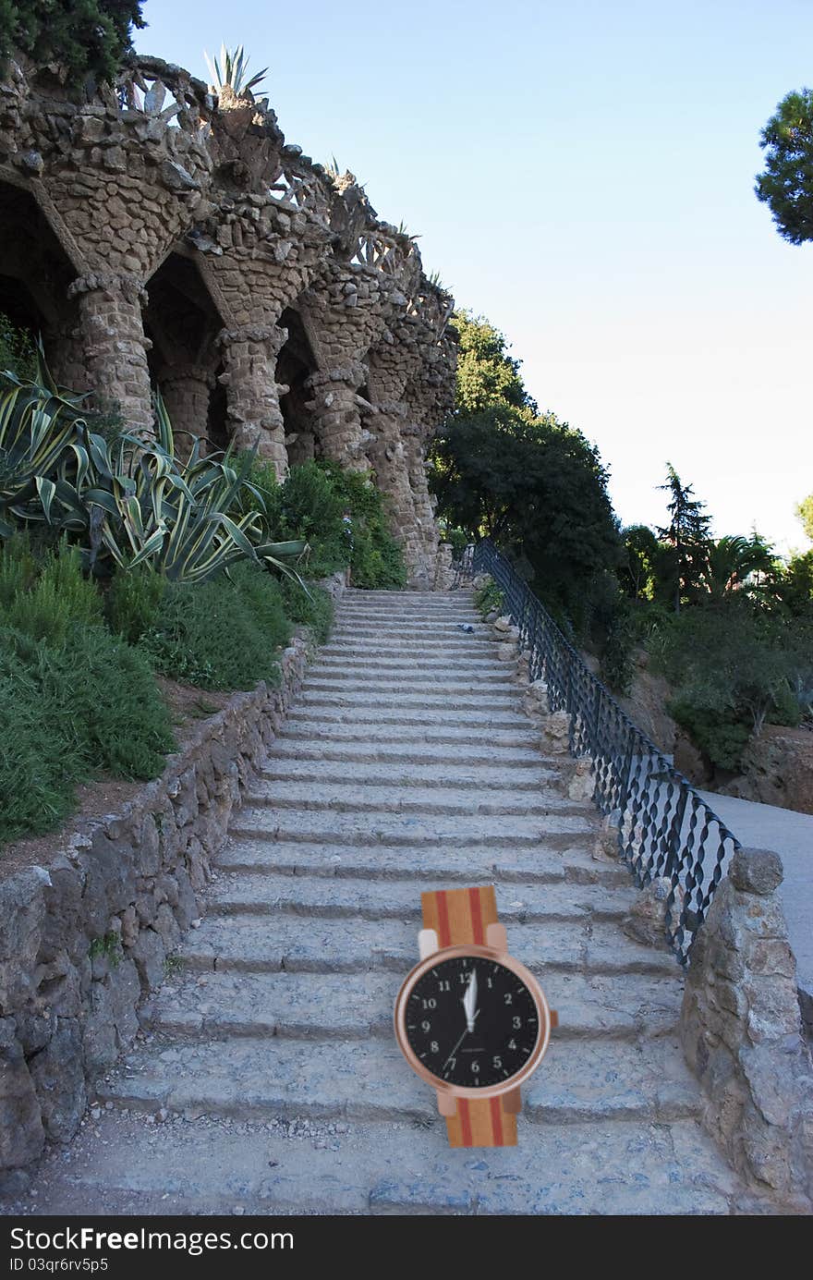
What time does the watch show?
12:01:36
